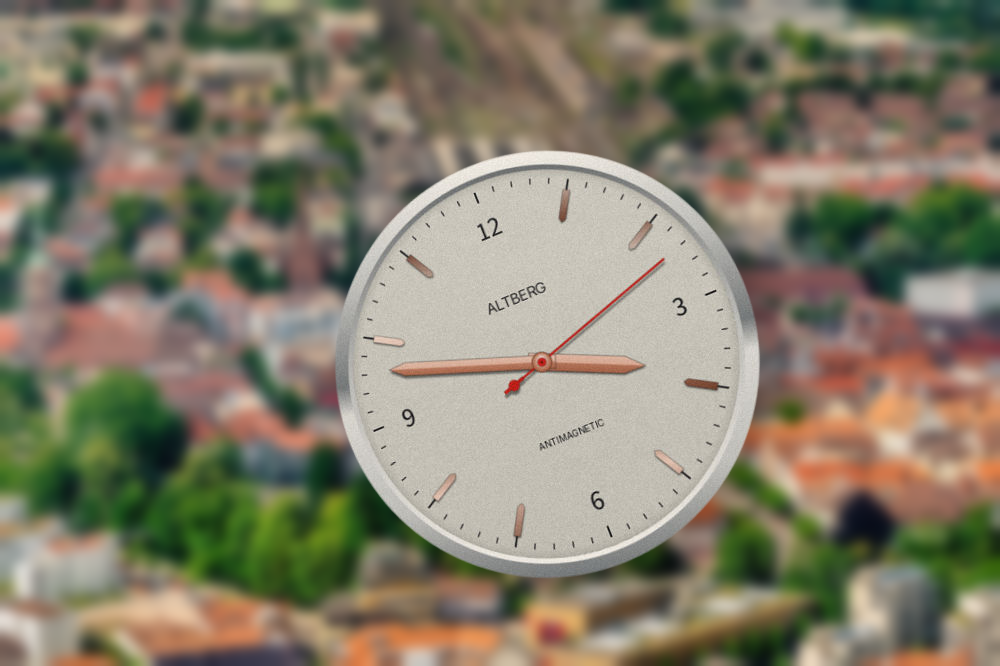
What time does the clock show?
3:48:12
